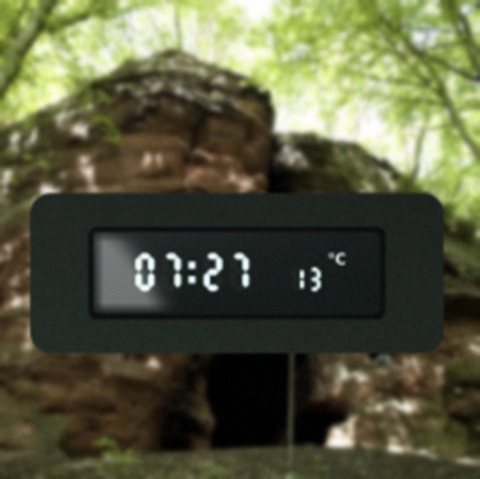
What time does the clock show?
7:27
